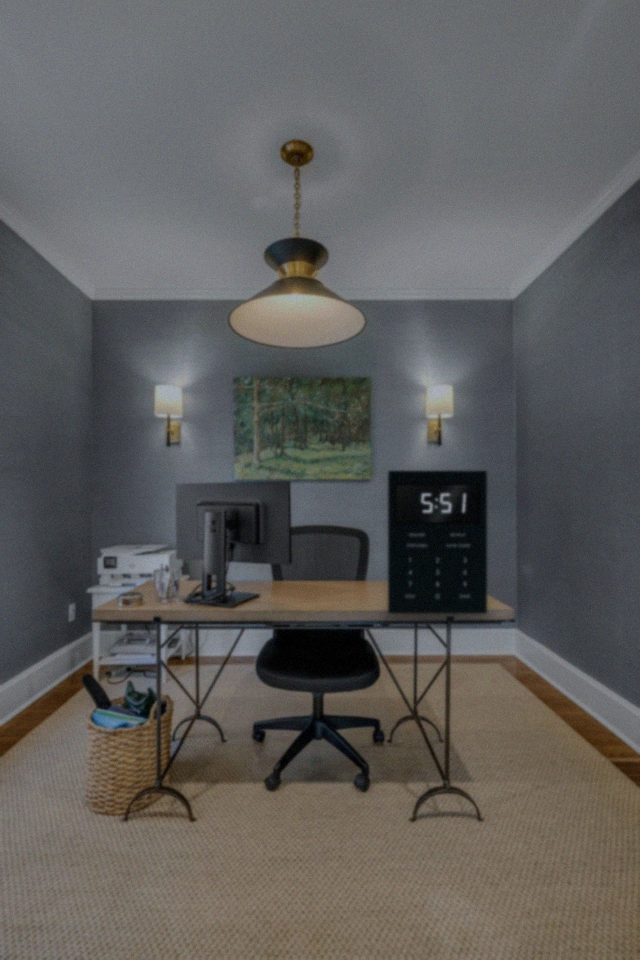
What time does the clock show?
5:51
